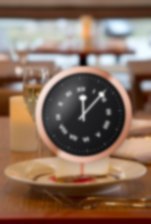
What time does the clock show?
12:08
